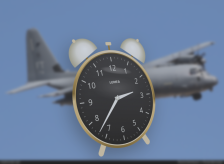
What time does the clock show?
2:37
